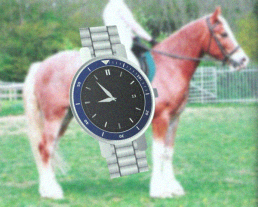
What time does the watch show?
8:54
